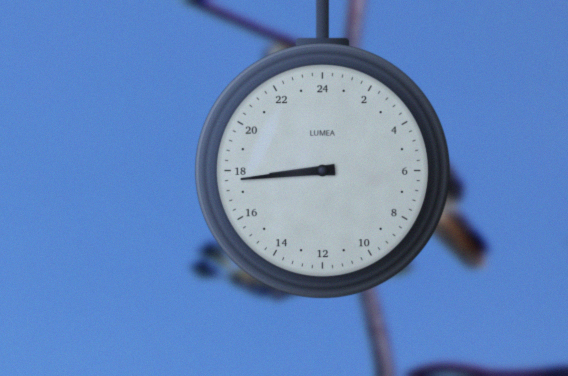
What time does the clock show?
17:44
